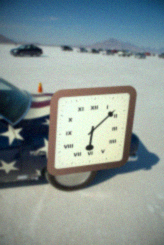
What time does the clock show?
6:08
